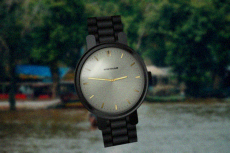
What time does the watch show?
2:47
